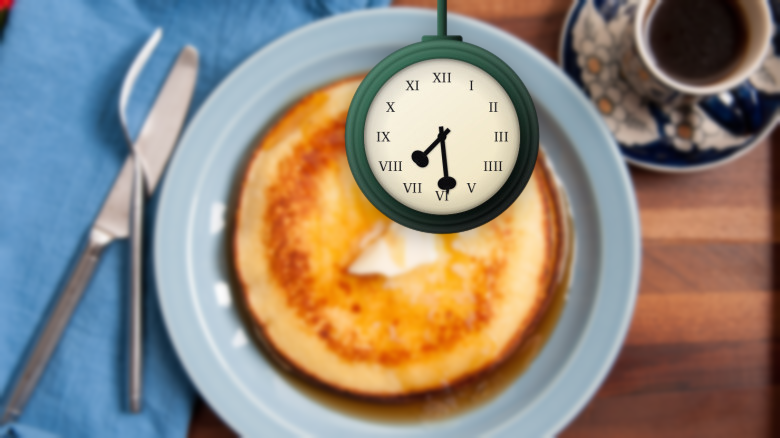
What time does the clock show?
7:29
